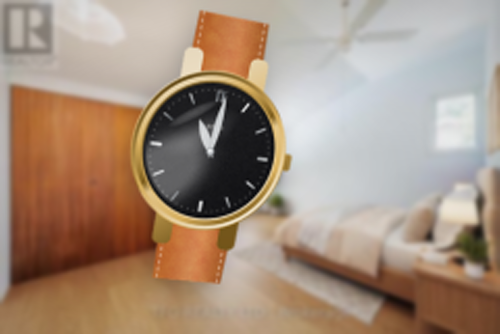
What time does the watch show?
11:01
